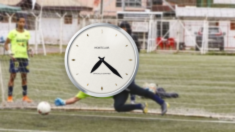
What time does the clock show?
7:22
